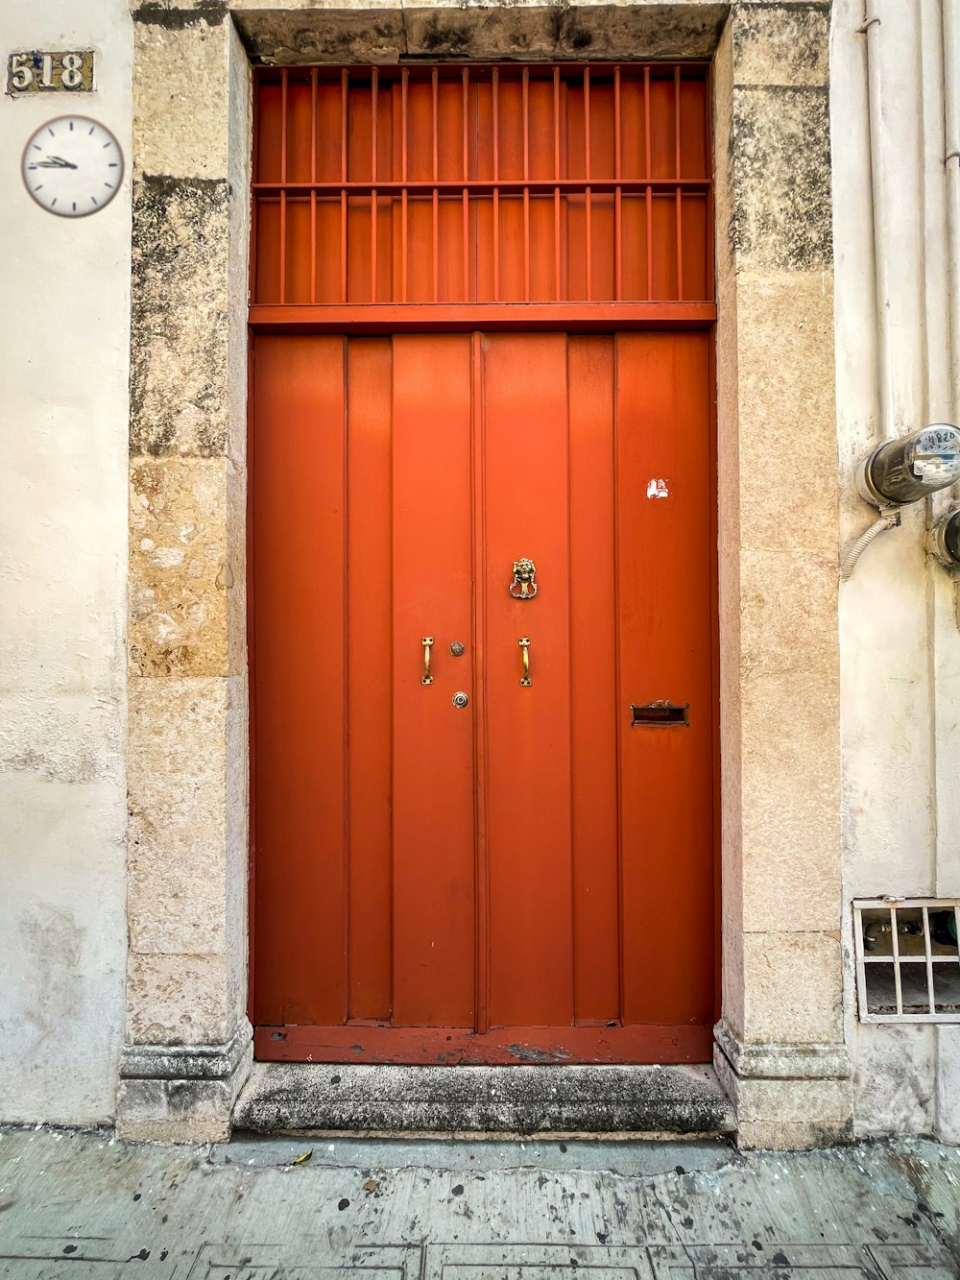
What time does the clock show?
9:46
